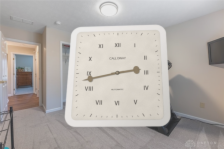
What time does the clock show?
2:43
